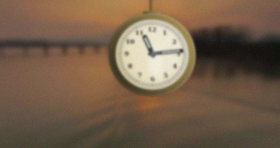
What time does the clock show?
11:14
